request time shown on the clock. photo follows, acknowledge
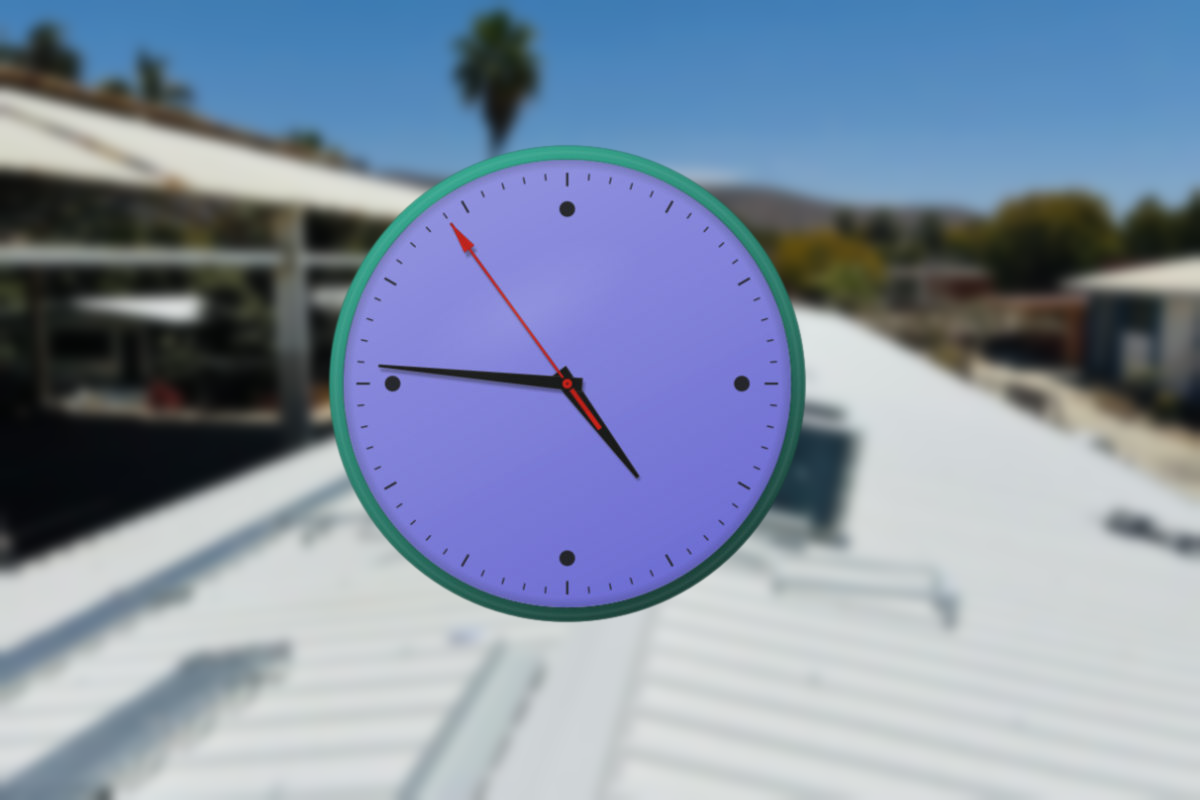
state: 4:45:54
